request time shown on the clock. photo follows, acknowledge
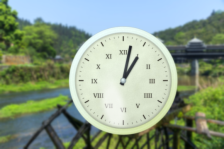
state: 1:02
